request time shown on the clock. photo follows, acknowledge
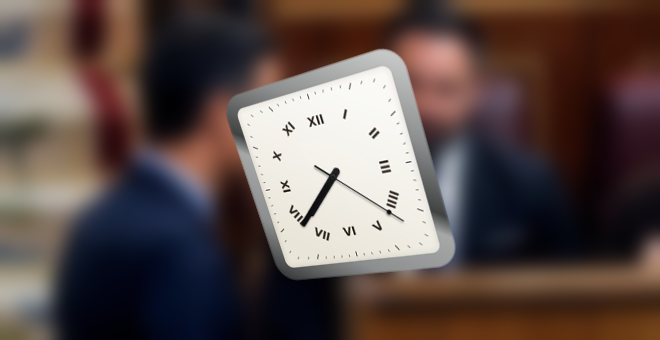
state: 7:38:22
